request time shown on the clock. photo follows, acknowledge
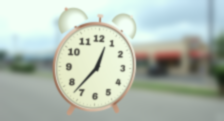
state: 12:37
